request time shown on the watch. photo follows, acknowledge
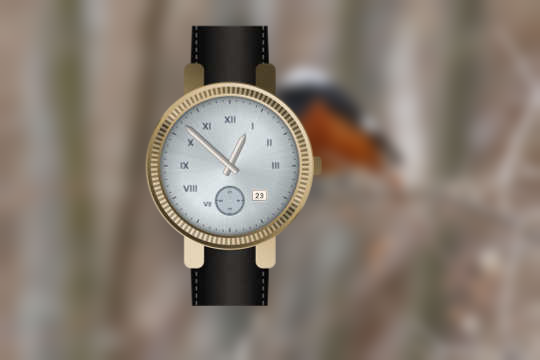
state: 12:52
